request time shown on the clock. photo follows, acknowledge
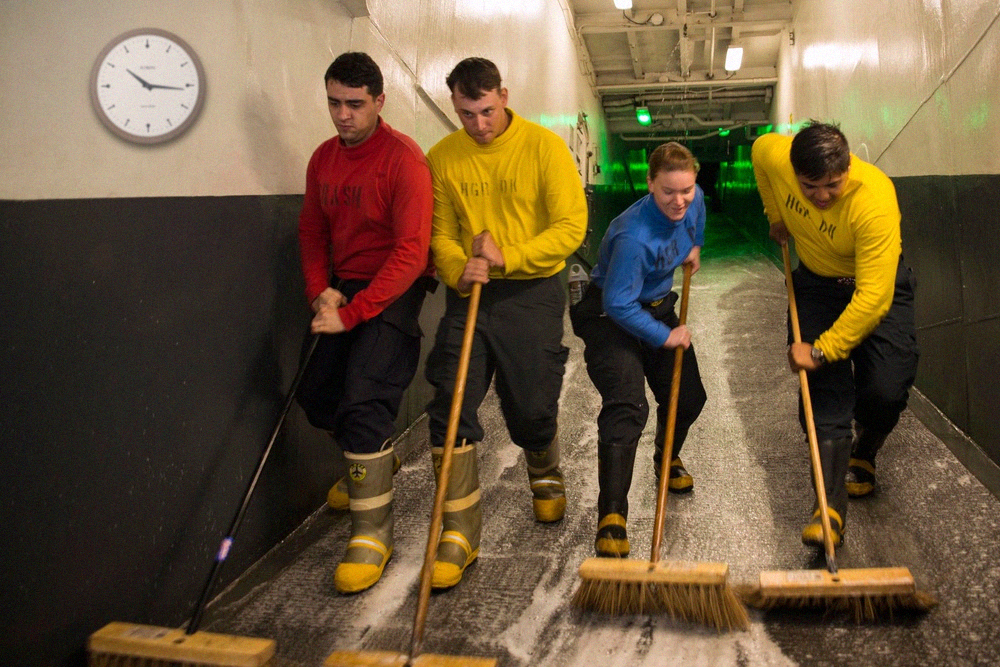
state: 10:16
